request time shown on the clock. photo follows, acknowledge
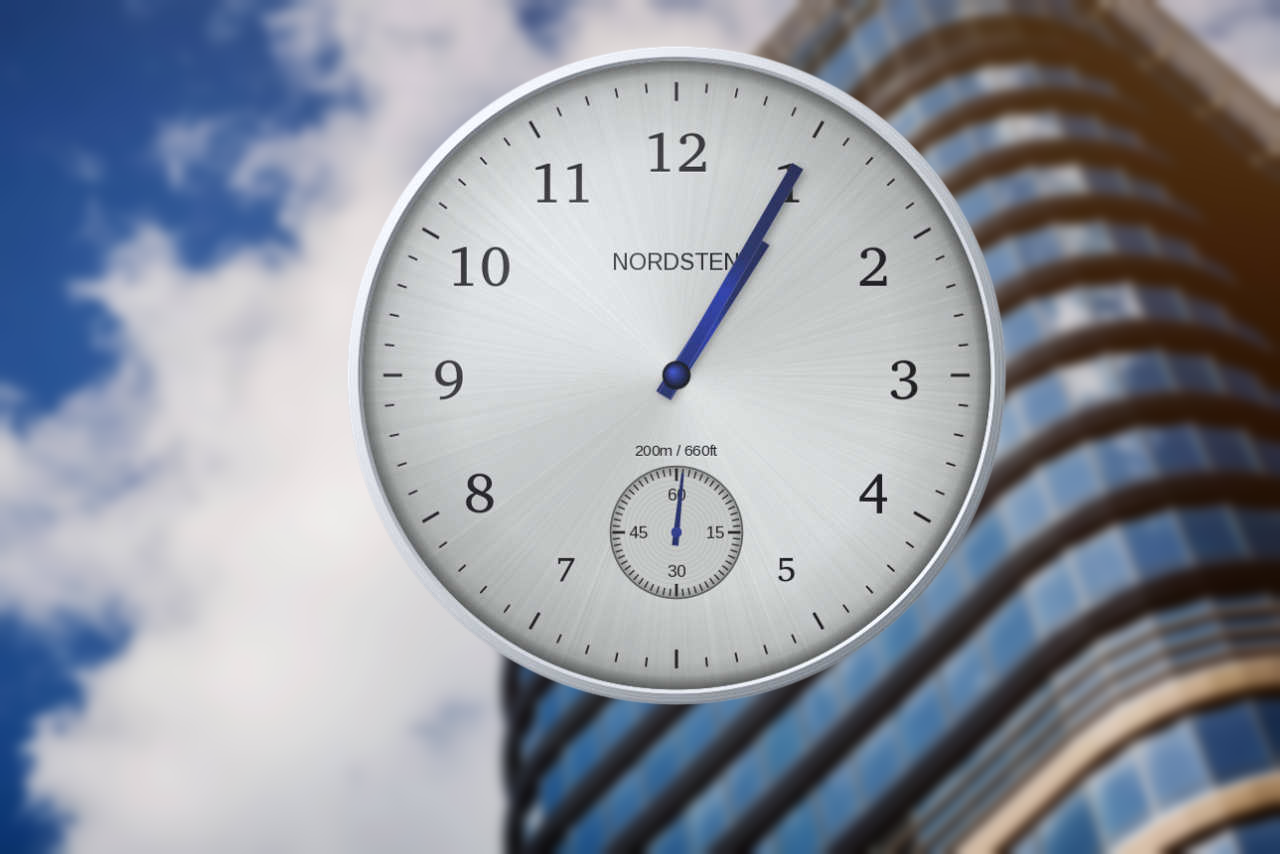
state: 1:05:01
